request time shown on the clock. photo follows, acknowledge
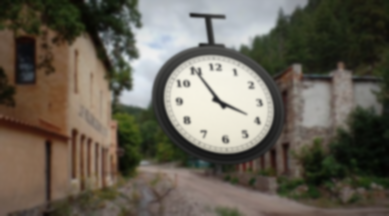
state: 3:55
